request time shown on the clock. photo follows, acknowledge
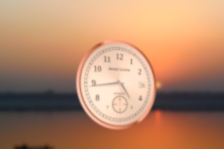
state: 4:44
